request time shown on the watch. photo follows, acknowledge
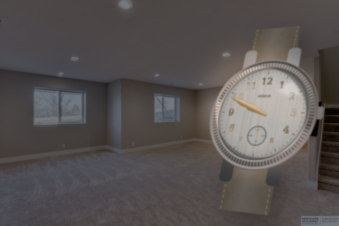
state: 9:49
